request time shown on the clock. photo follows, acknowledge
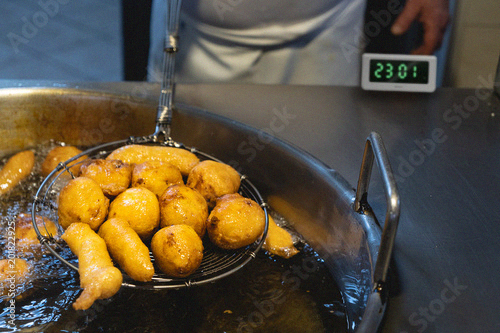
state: 23:01
